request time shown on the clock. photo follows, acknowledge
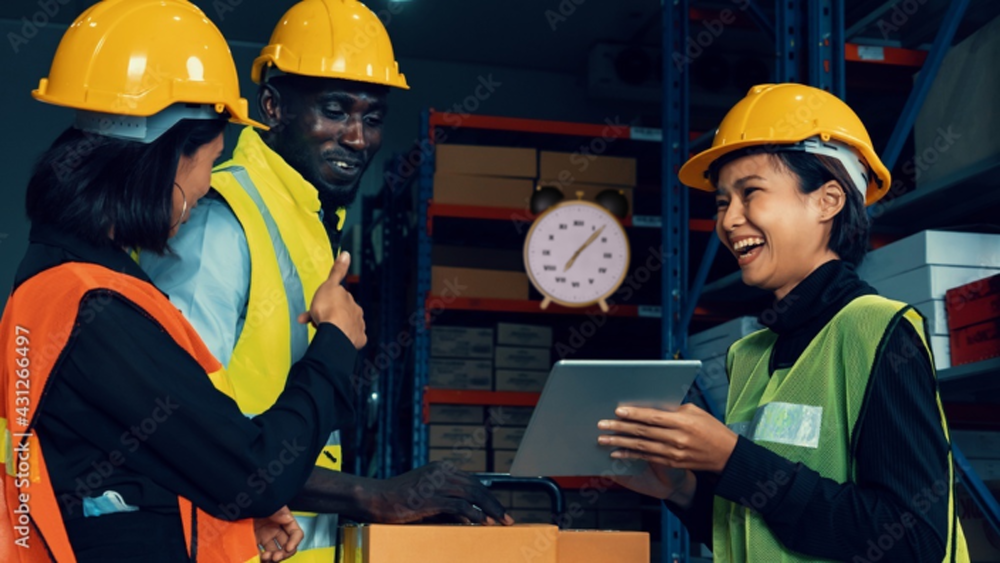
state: 7:07
